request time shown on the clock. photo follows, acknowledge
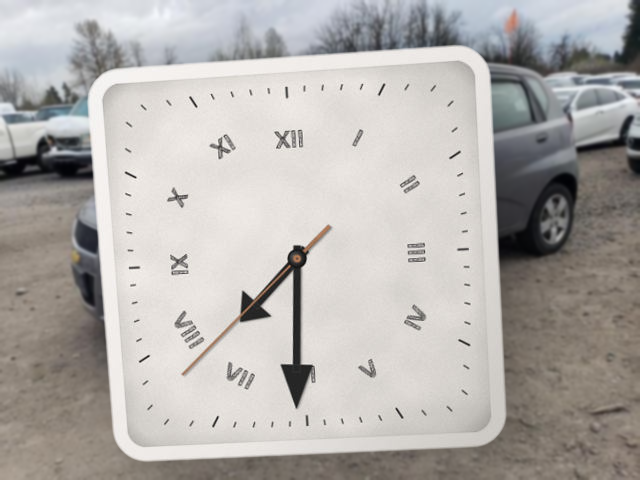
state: 7:30:38
